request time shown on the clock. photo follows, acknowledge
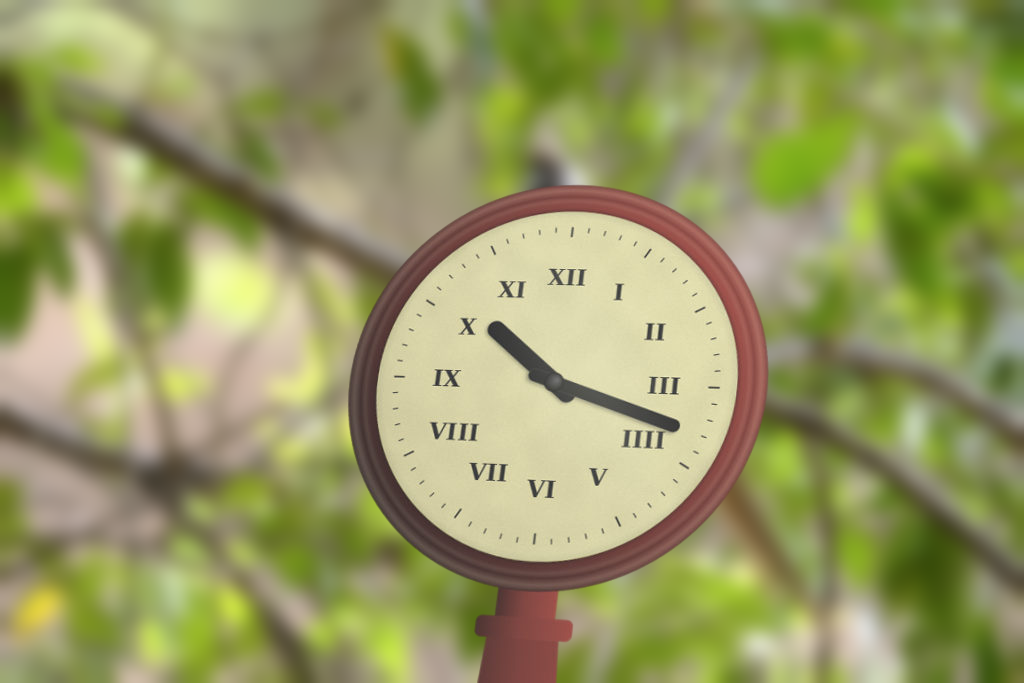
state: 10:18
